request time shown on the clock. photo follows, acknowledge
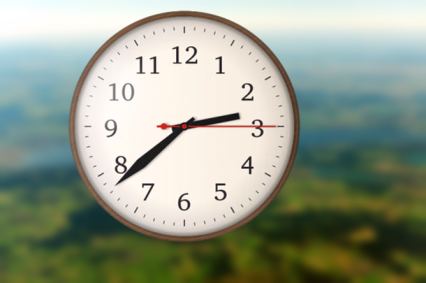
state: 2:38:15
